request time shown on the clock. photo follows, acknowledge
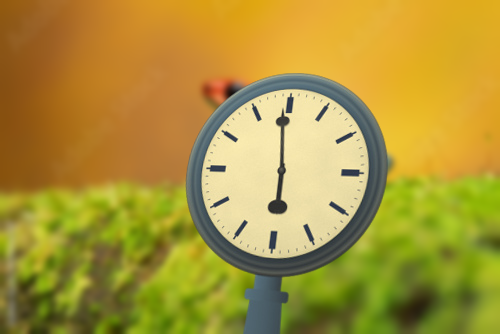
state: 5:59
